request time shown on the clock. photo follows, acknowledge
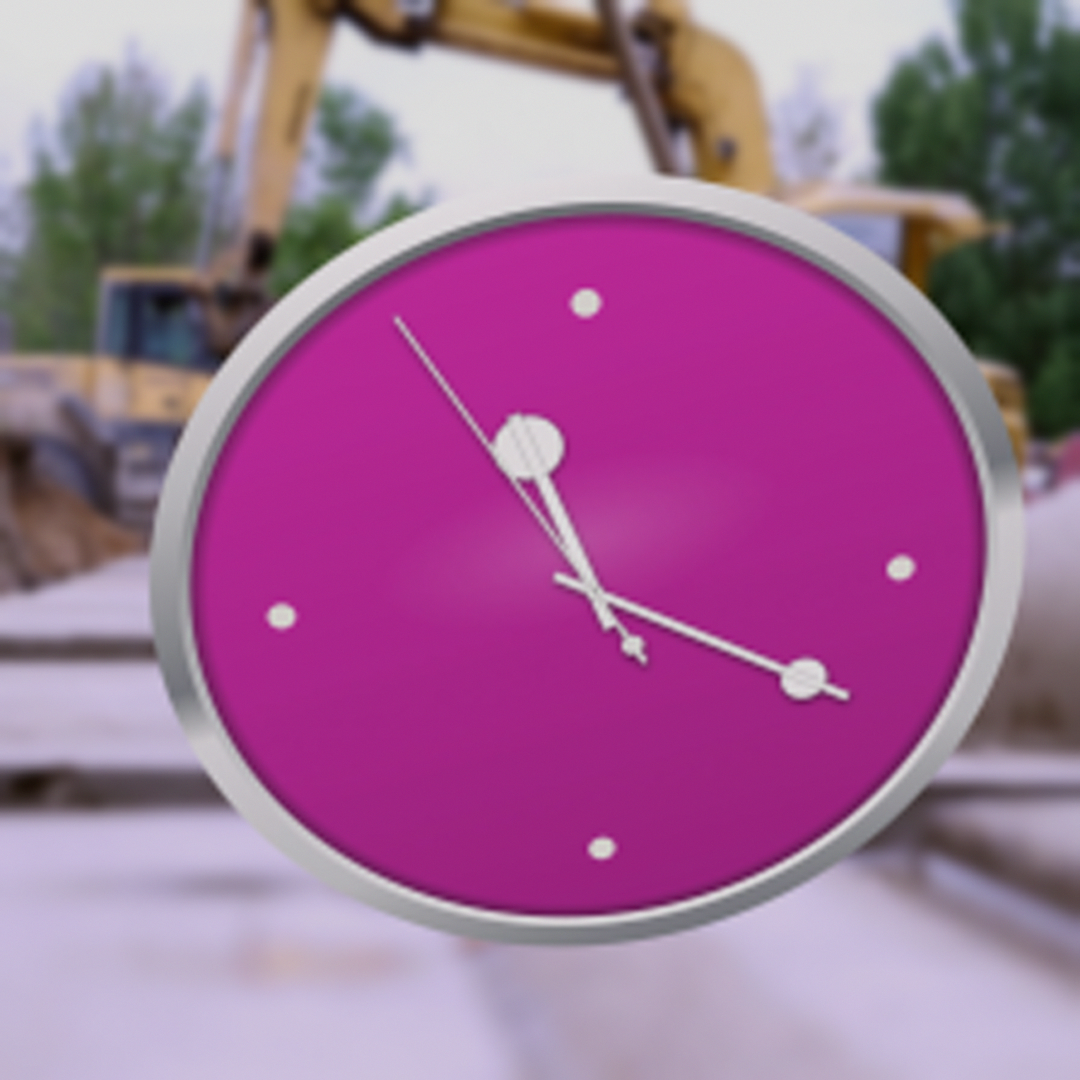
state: 11:19:55
